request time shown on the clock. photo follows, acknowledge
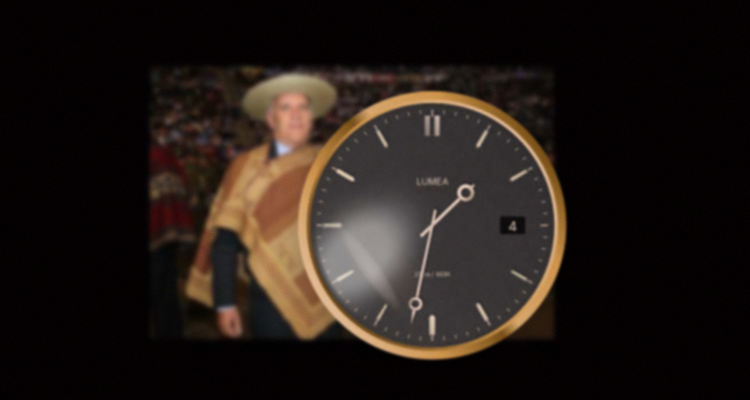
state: 1:32
